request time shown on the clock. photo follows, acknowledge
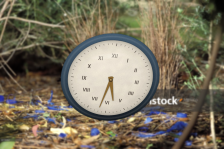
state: 5:32
